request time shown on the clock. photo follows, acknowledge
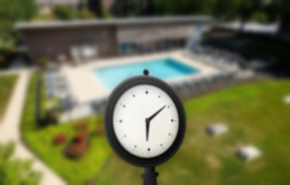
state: 6:09
